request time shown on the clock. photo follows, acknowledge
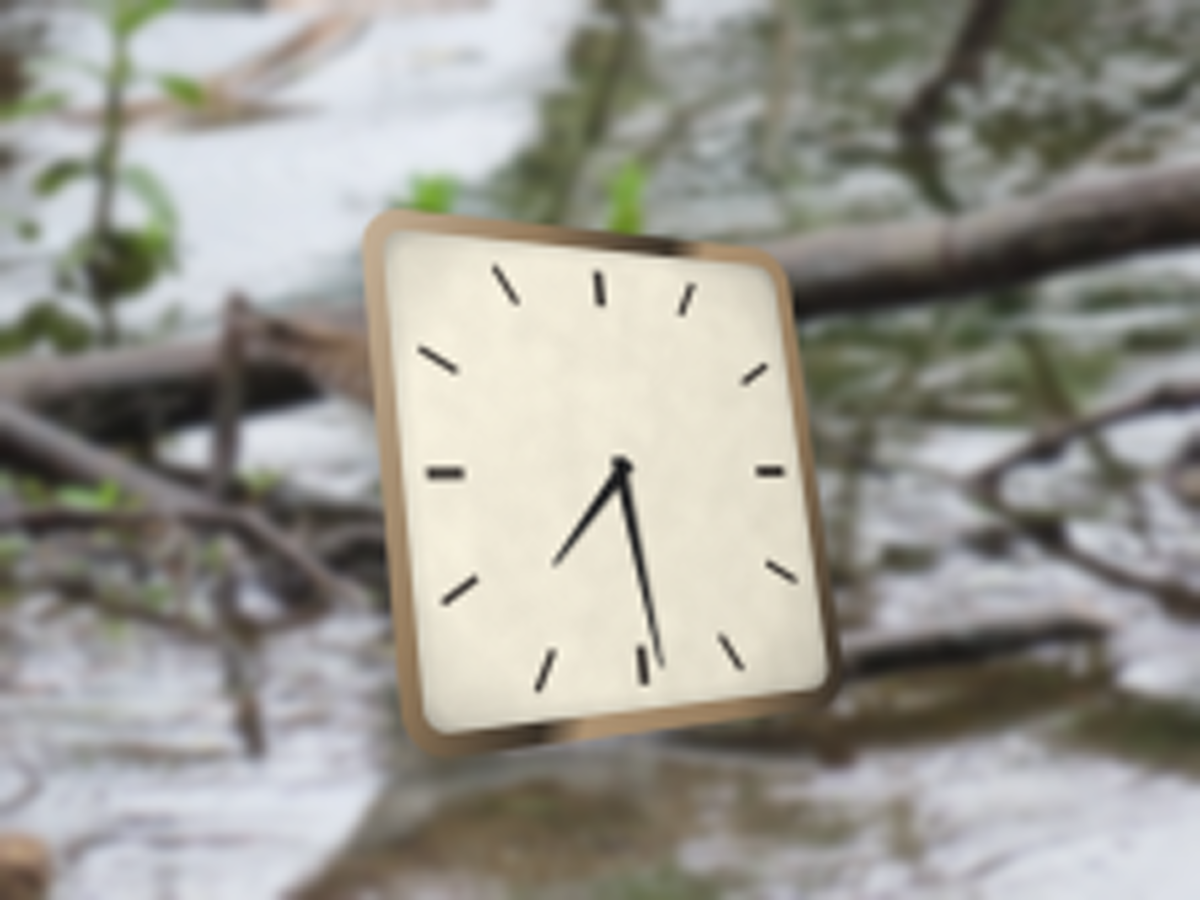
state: 7:29
